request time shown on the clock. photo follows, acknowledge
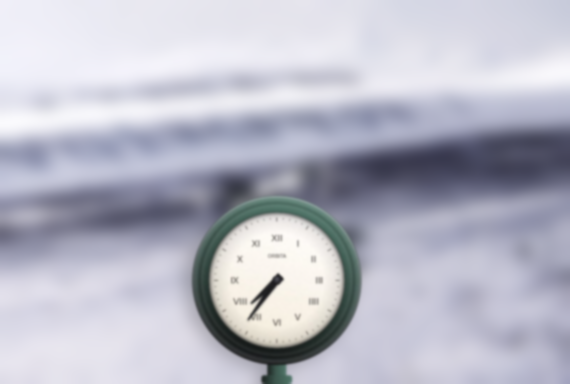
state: 7:36
